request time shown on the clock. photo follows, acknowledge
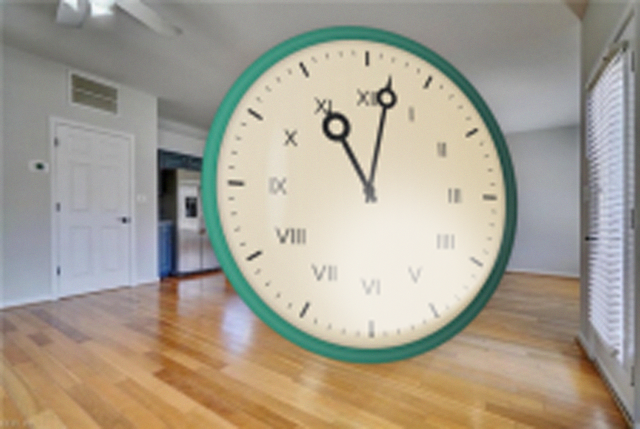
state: 11:02
